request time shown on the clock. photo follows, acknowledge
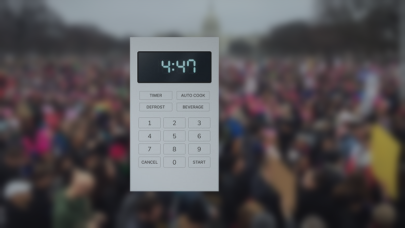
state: 4:47
